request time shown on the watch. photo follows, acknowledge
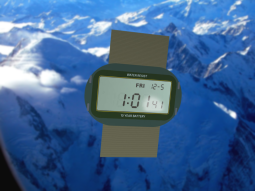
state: 1:01:41
